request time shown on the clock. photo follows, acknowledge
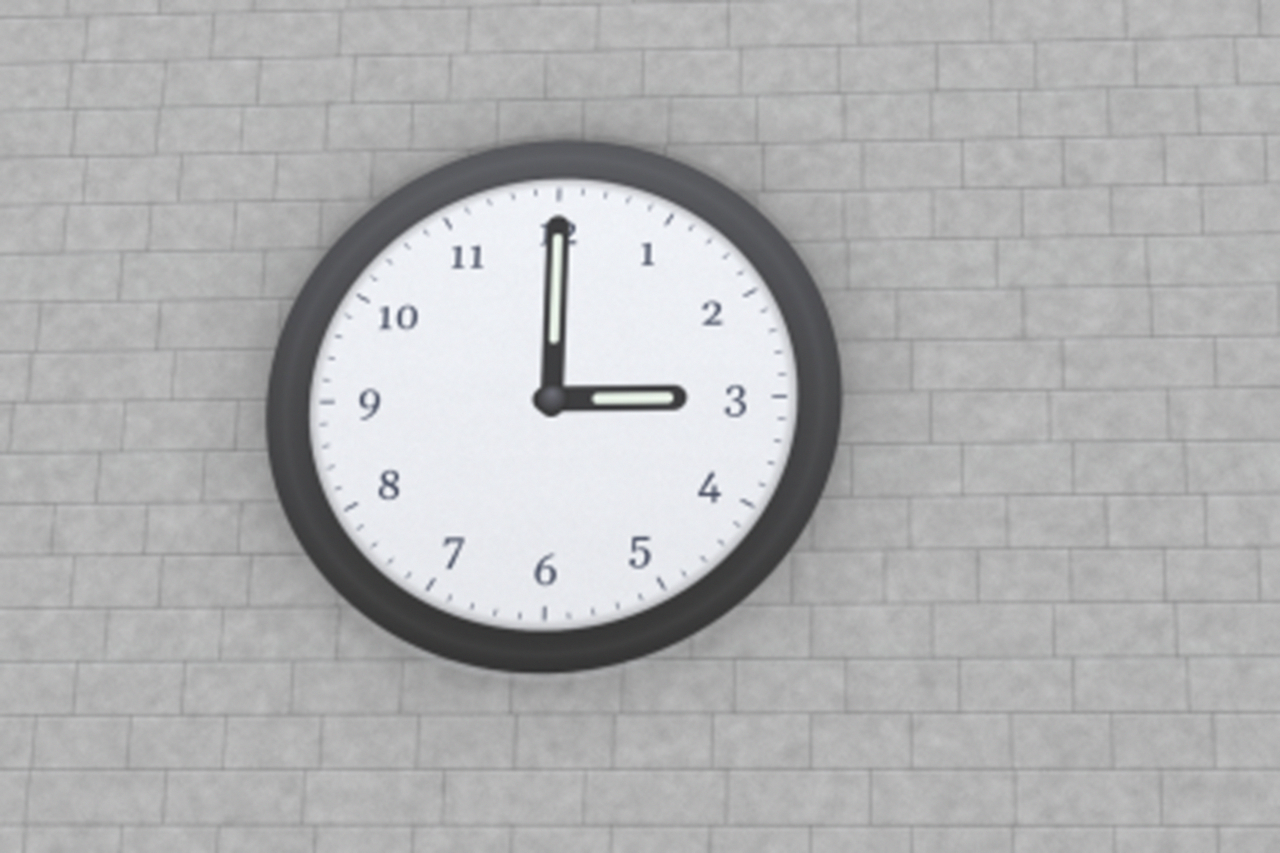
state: 3:00
